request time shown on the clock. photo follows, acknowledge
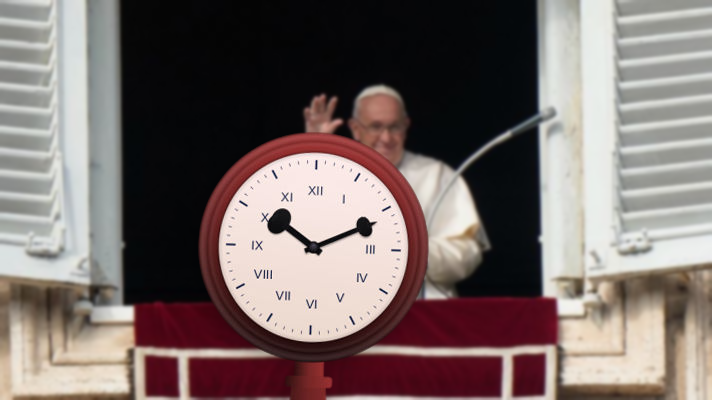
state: 10:11
